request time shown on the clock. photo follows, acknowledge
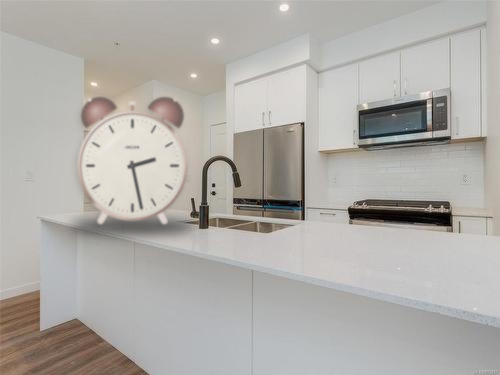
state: 2:28
